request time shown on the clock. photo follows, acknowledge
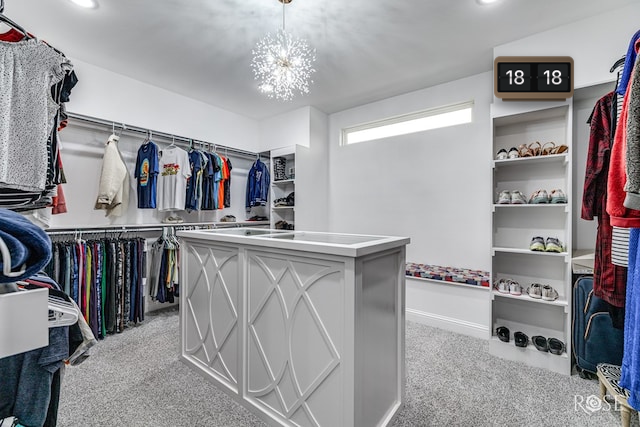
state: 18:18
